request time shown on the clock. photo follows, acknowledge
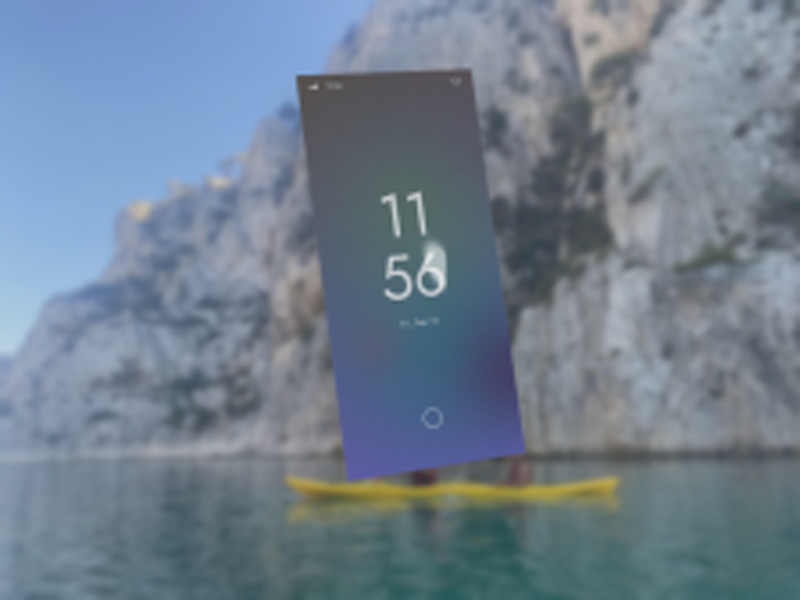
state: 11:56
